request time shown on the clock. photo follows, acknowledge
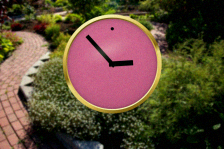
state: 2:53
